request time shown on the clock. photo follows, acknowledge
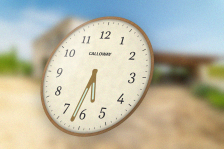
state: 5:32
